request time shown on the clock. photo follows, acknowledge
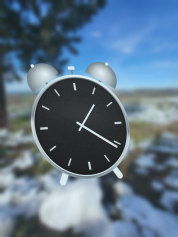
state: 1:21
